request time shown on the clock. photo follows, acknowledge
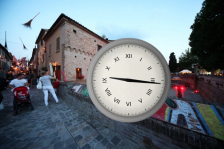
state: 9:16
